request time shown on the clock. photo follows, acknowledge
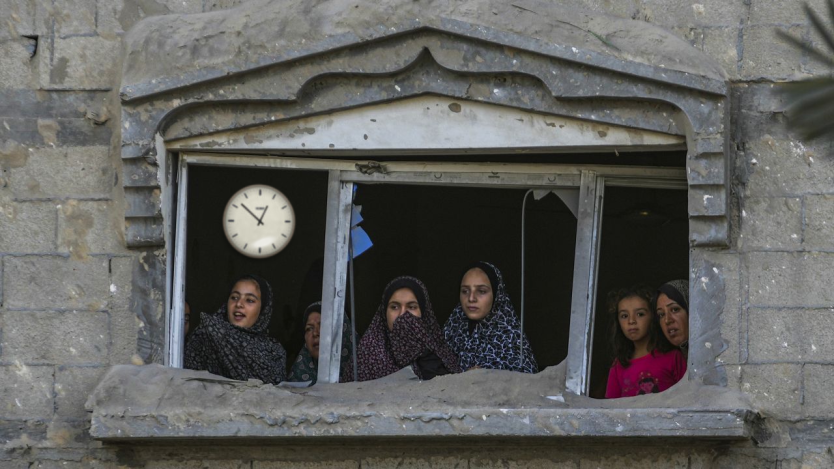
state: 12:52
